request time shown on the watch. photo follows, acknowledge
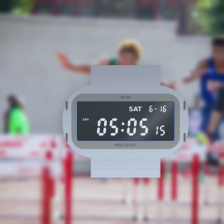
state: 5:05:15
